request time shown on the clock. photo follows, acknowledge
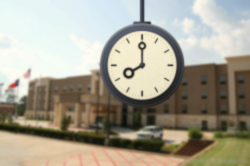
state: 8:00
